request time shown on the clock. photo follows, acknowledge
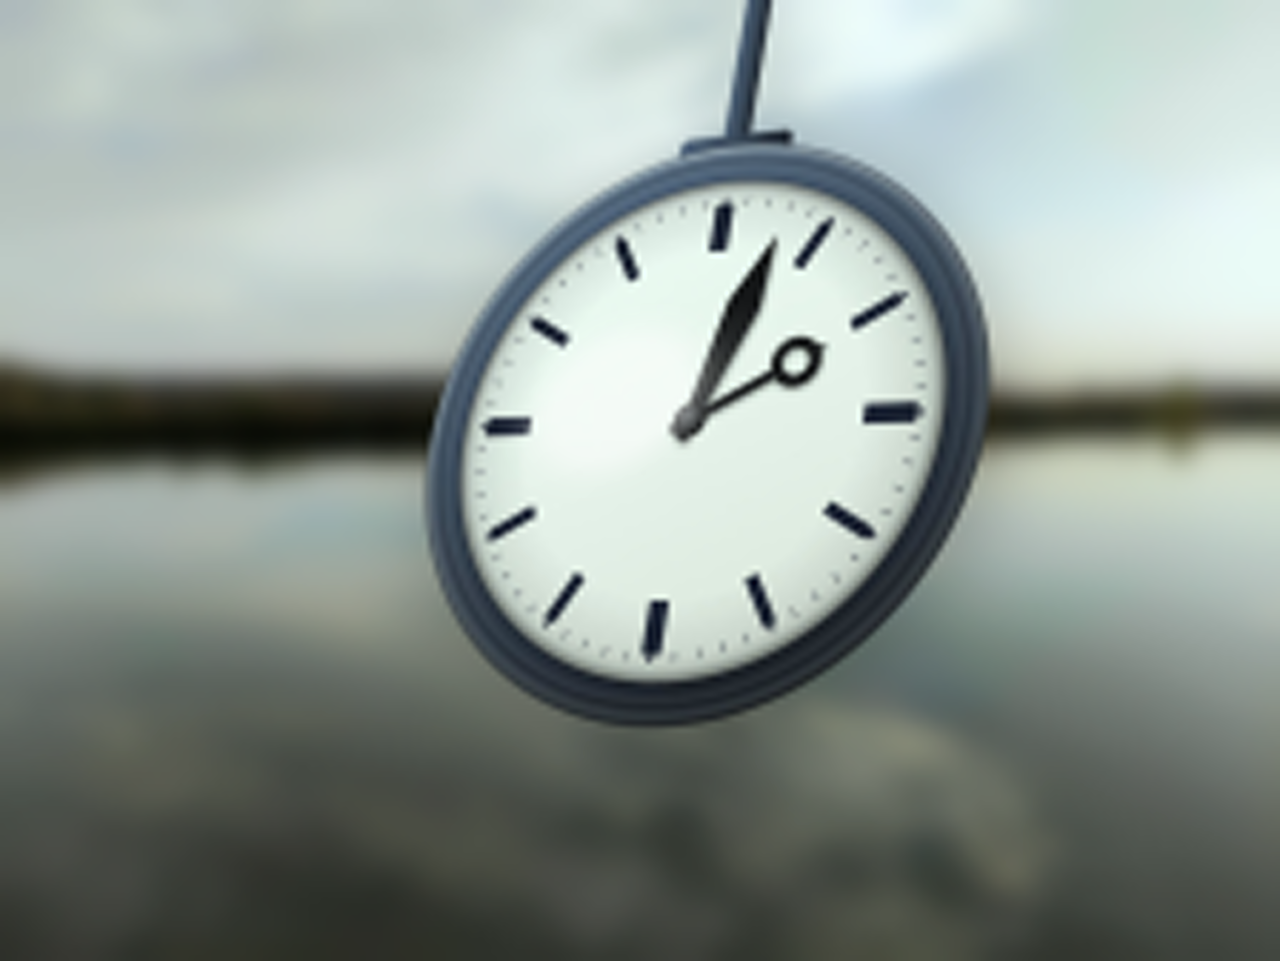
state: 2:03
